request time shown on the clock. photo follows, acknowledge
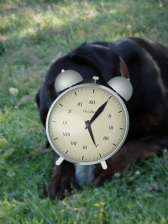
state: 5:05
